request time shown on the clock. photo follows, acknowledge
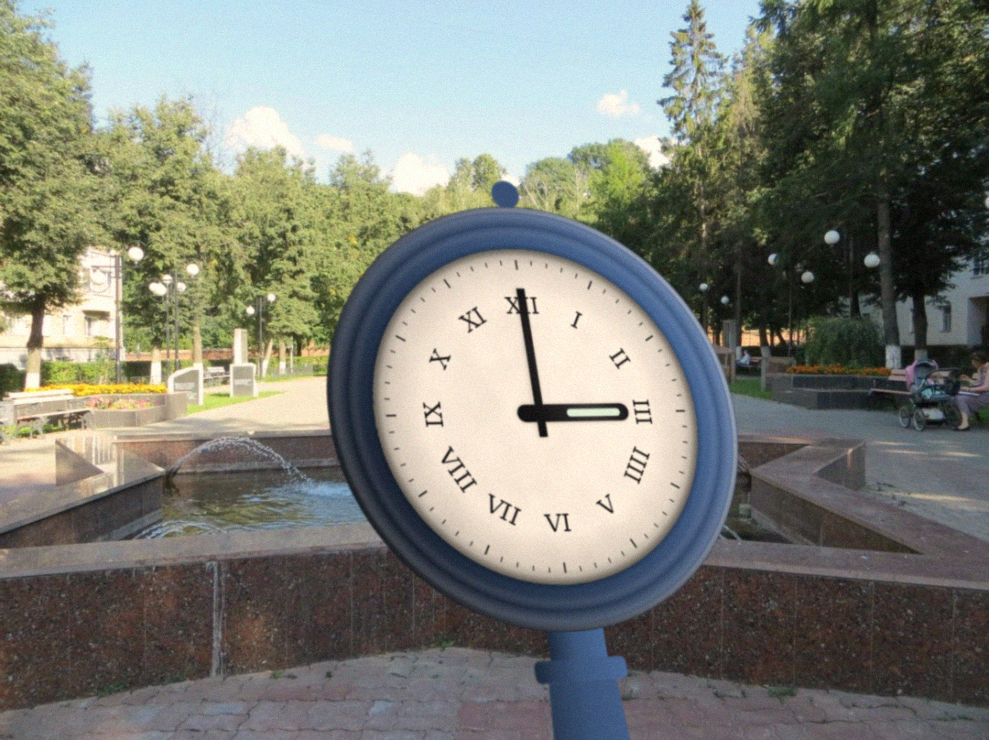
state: 3:00
